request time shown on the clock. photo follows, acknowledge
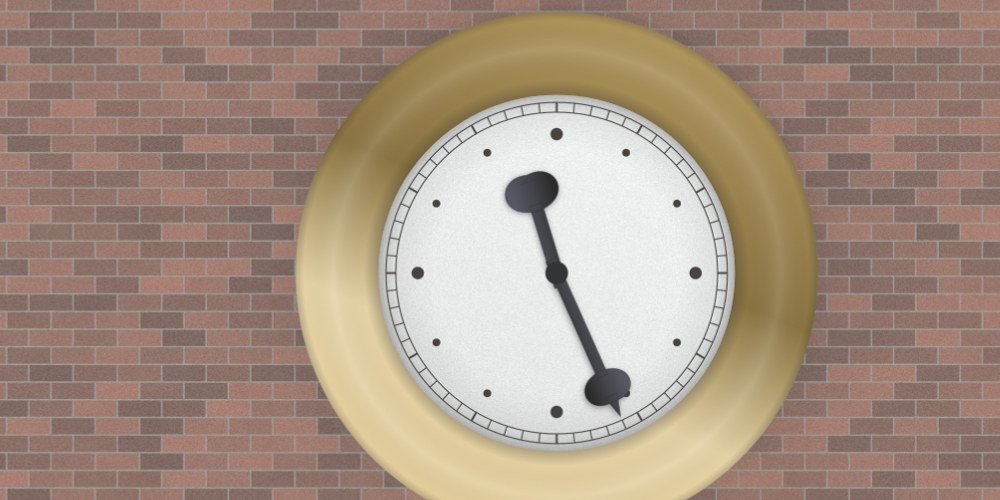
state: 11:26
